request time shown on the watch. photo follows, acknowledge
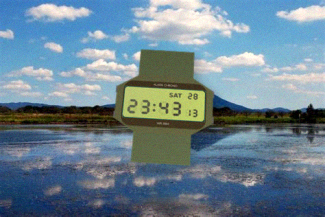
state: 23:43:13
